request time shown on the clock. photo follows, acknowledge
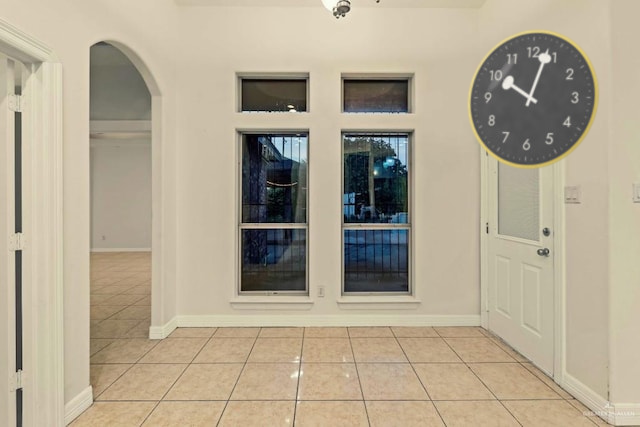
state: 10:03
